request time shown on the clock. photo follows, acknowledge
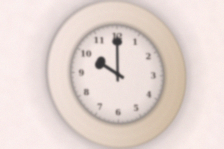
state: 10:00
